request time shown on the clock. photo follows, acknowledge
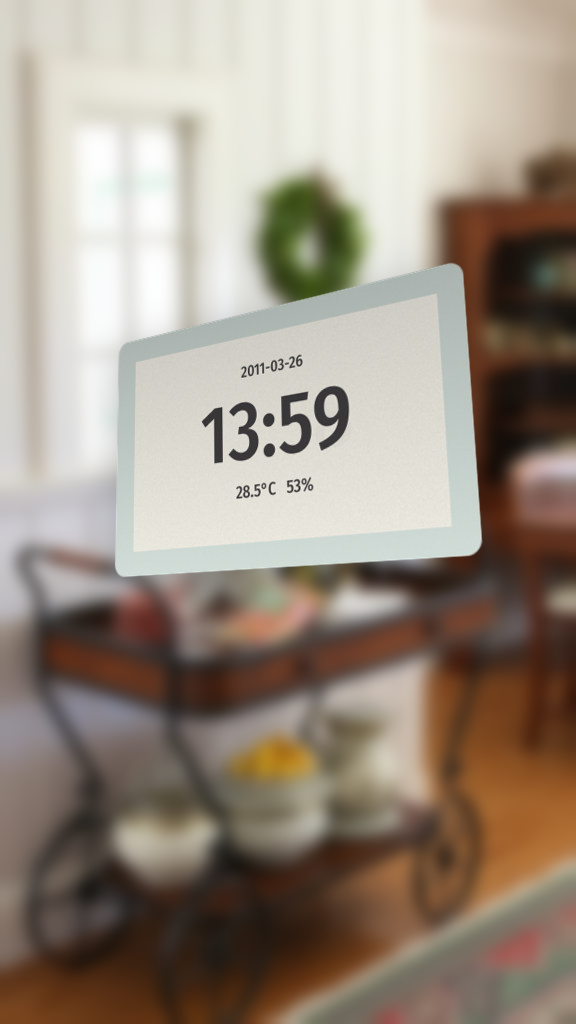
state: 13:59
